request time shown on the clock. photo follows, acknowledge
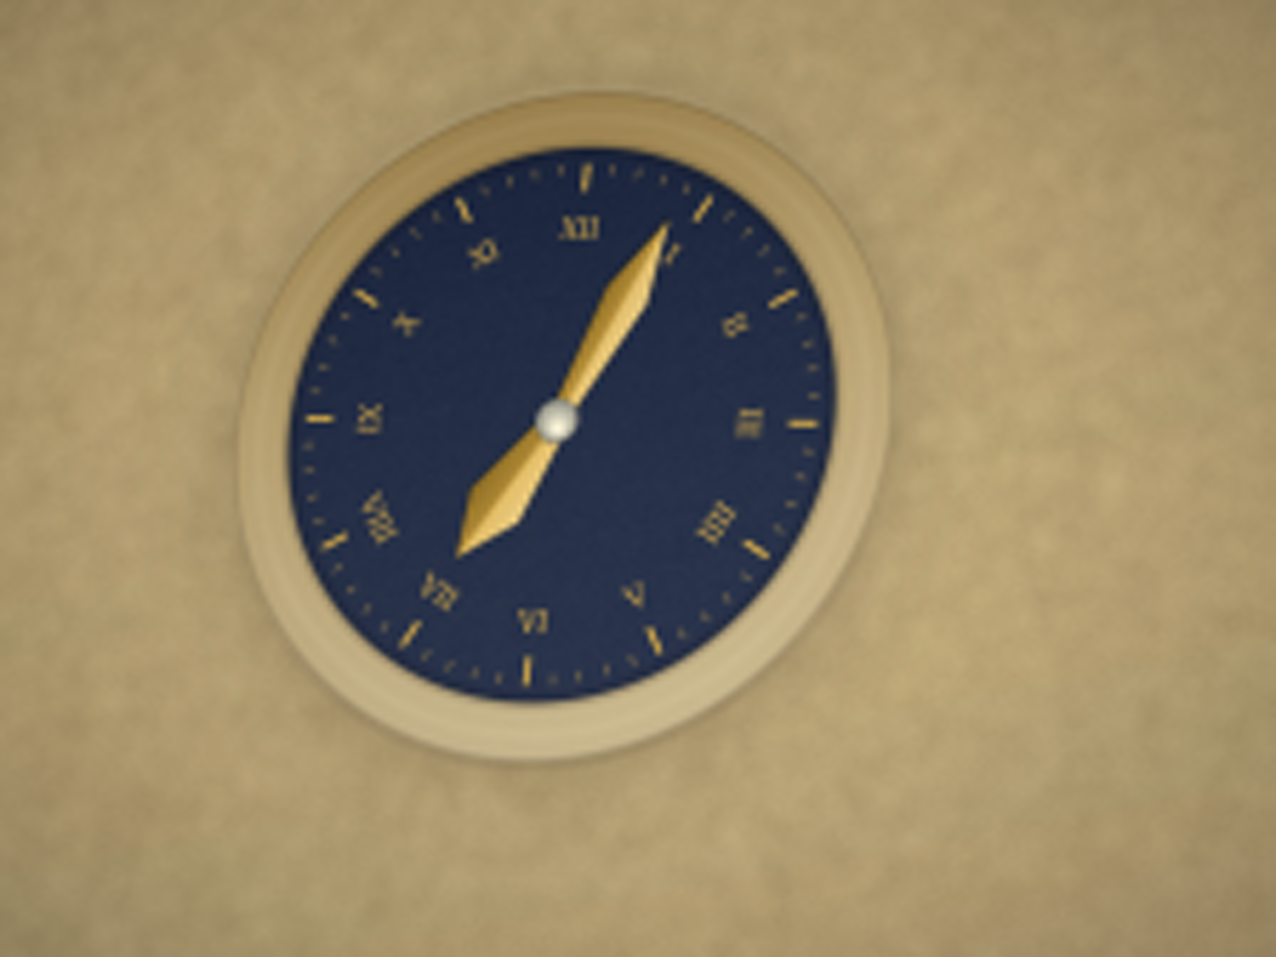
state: 7:04
